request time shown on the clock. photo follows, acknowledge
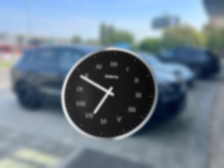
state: 6:49
